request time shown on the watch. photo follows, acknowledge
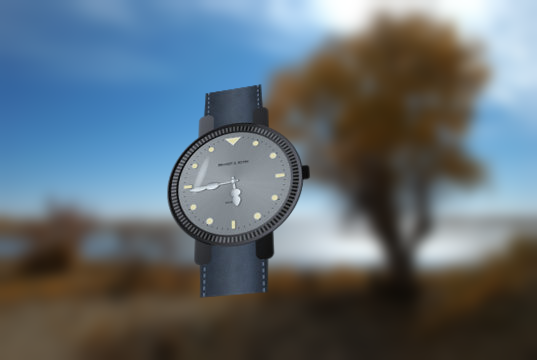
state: 5:44
